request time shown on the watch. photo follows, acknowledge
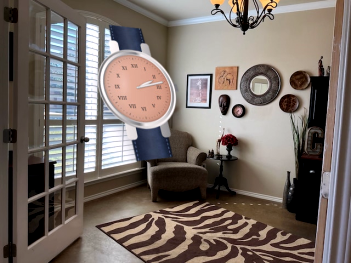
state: 2:13
